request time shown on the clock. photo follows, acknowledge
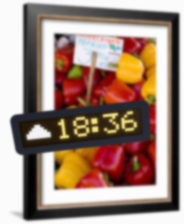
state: 18:36
